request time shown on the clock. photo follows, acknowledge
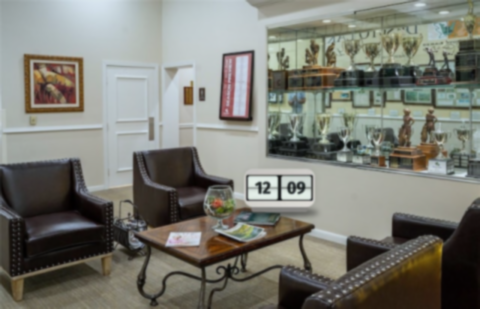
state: 12:09
